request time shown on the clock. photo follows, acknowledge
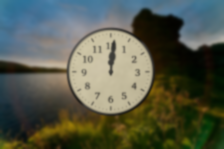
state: 12:01
